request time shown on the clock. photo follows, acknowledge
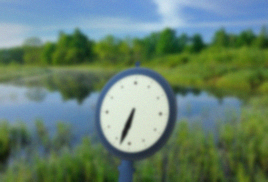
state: 6:33
